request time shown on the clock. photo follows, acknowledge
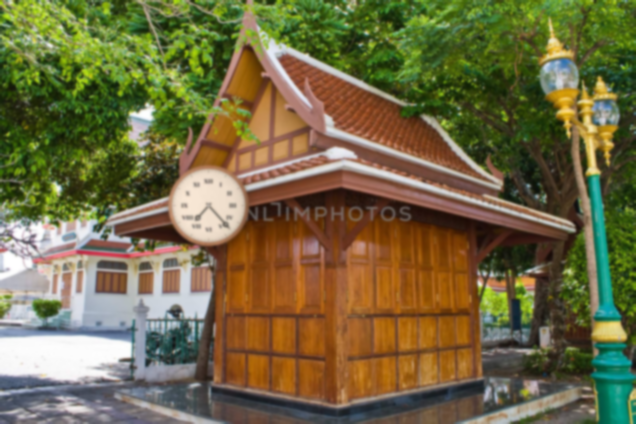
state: 7:23
